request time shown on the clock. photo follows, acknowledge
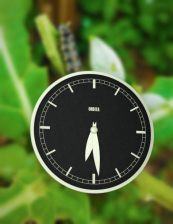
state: 6:29
